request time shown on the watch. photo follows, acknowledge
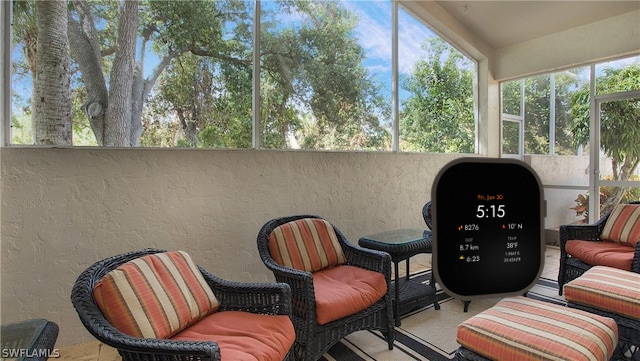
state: 5:15
